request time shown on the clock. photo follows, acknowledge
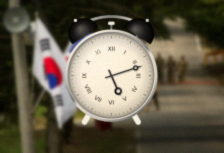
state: 5:12
